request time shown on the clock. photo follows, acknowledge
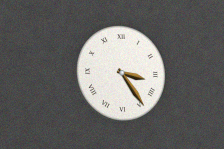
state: 3:24
